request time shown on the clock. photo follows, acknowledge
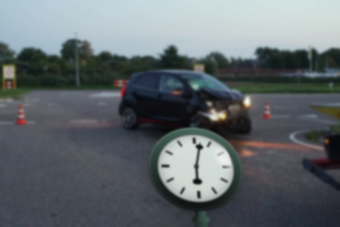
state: 6:02
